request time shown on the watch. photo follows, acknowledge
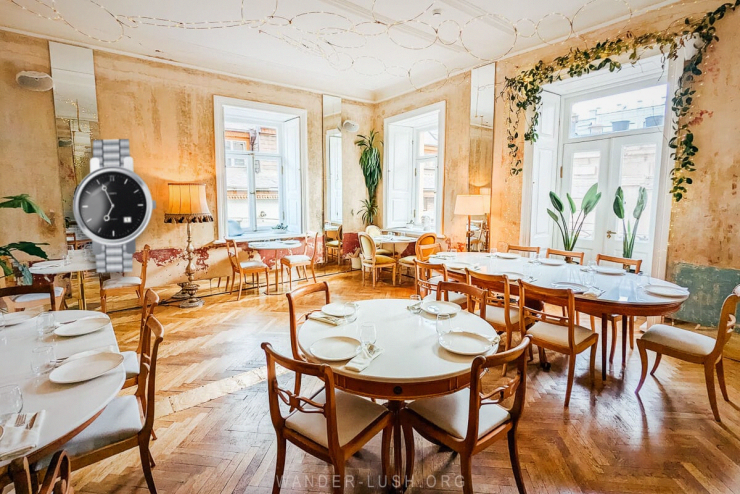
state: 6:56
